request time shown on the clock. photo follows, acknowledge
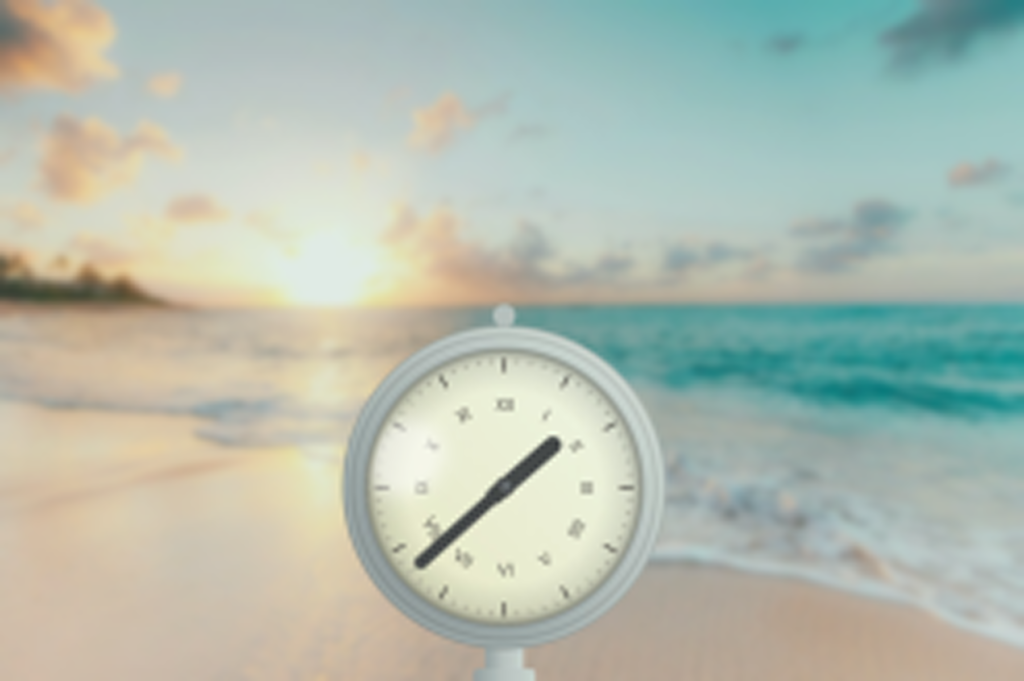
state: 1:38
